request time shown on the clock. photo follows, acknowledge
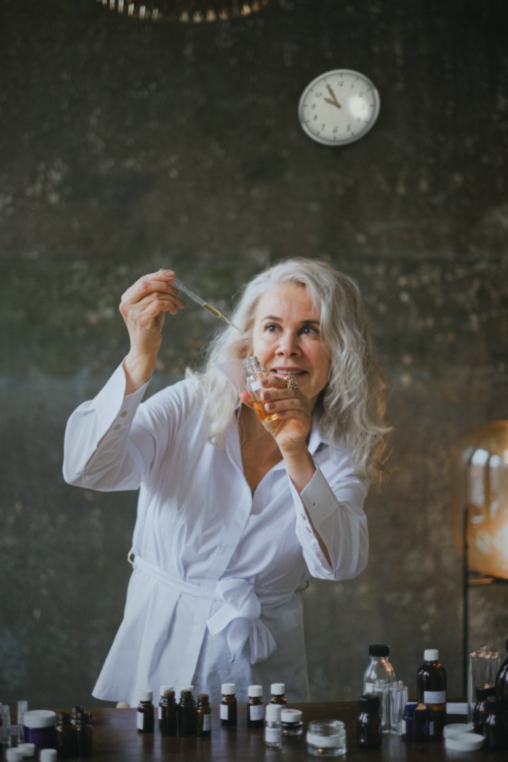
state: 9:55
